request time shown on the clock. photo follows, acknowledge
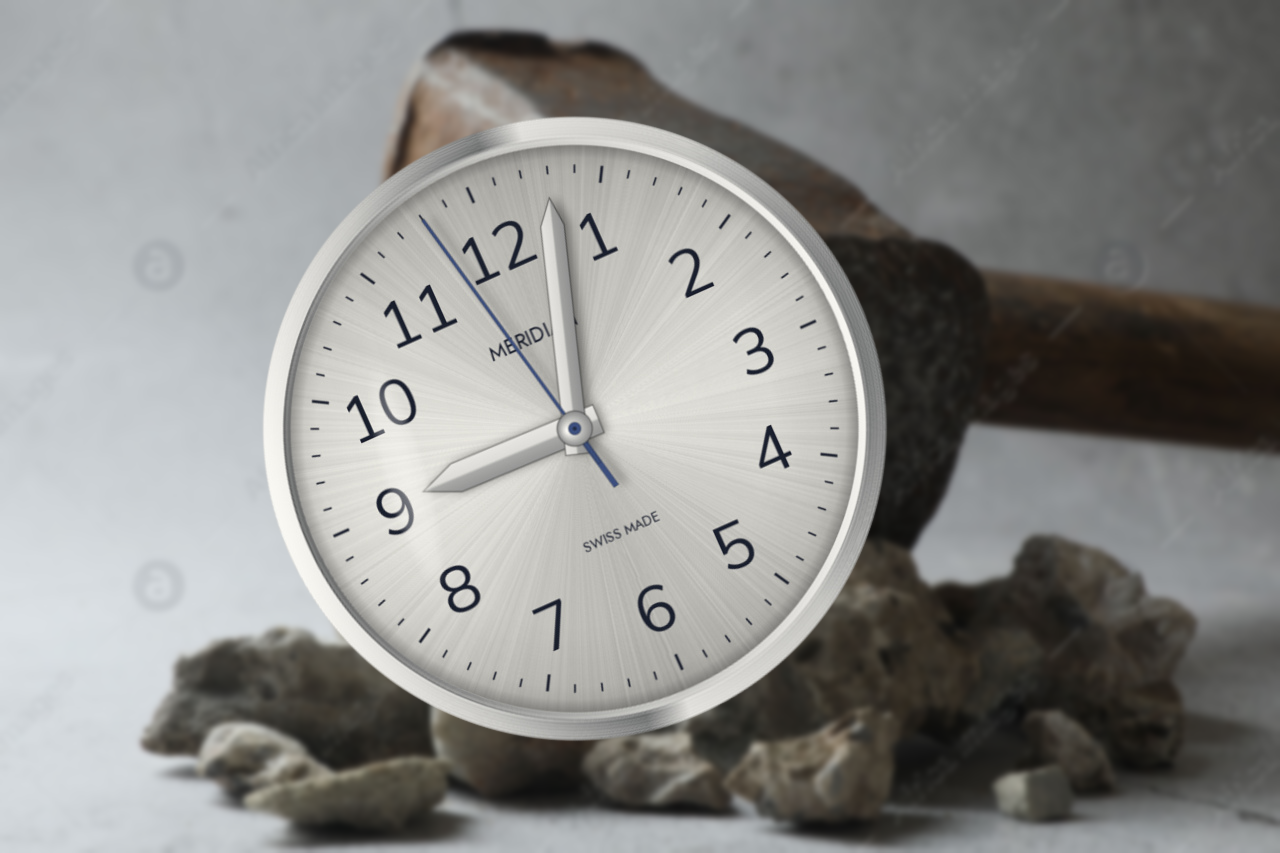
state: 9:02:58
